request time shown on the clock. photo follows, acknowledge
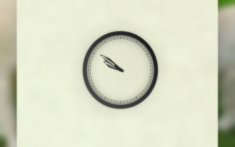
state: 9:51
